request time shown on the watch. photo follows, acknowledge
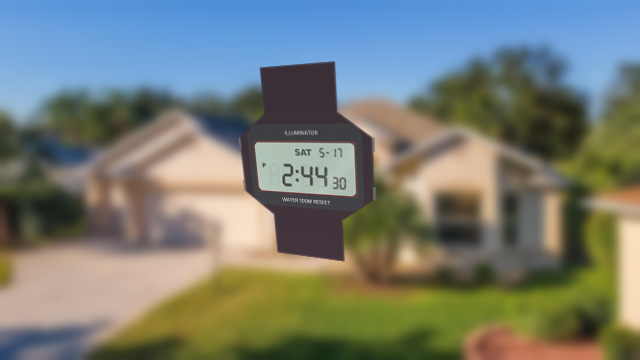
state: 2:44:30
